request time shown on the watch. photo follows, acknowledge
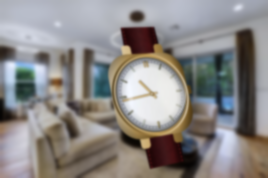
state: 10:44
